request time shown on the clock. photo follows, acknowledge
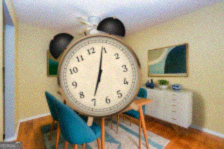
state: 7:04
